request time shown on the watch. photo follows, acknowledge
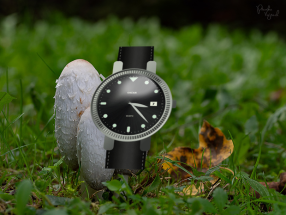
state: 3:23
